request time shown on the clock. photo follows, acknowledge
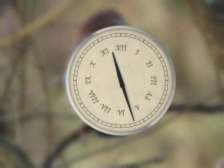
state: 11:27
